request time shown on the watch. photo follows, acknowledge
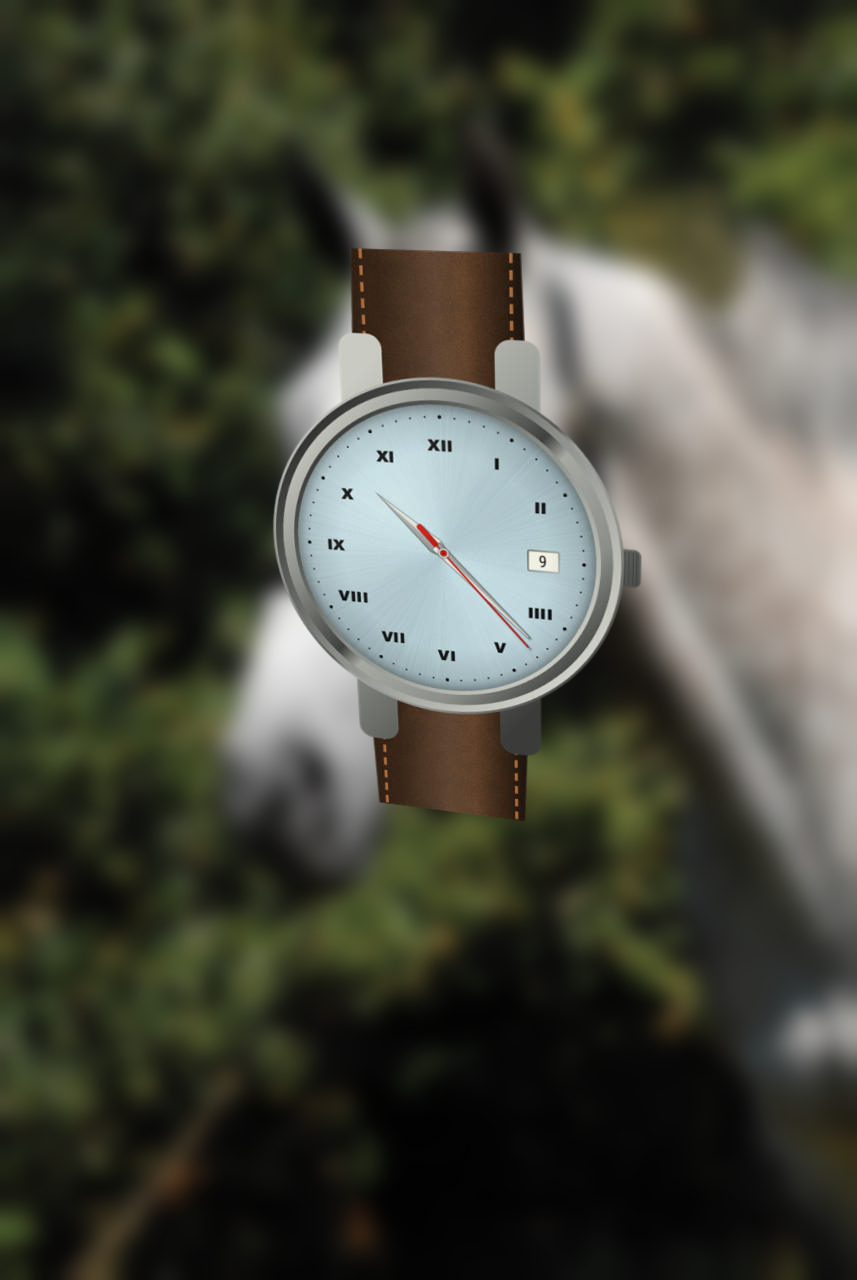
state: 10:22:23
